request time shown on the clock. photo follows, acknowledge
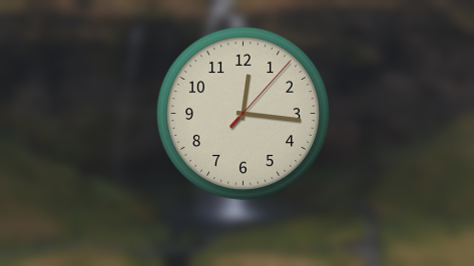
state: 12:16:07
